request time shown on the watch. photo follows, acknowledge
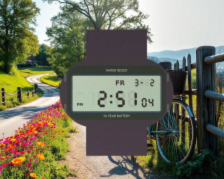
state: 2:51:04
